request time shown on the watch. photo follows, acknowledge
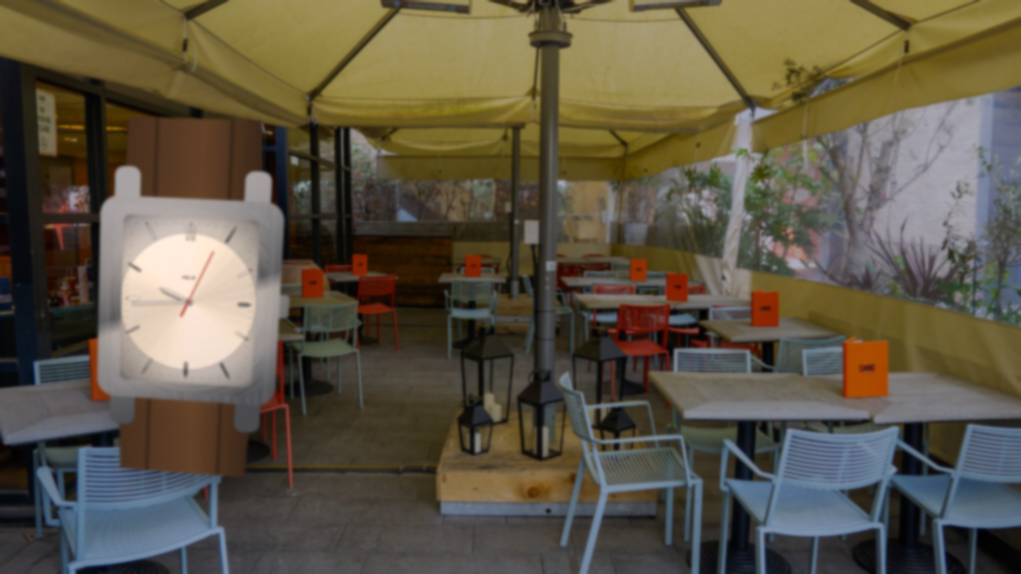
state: 9:44:04
